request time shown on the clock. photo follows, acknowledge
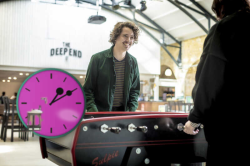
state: 1:10
